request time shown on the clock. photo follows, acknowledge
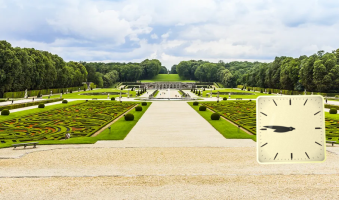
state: 8:46
